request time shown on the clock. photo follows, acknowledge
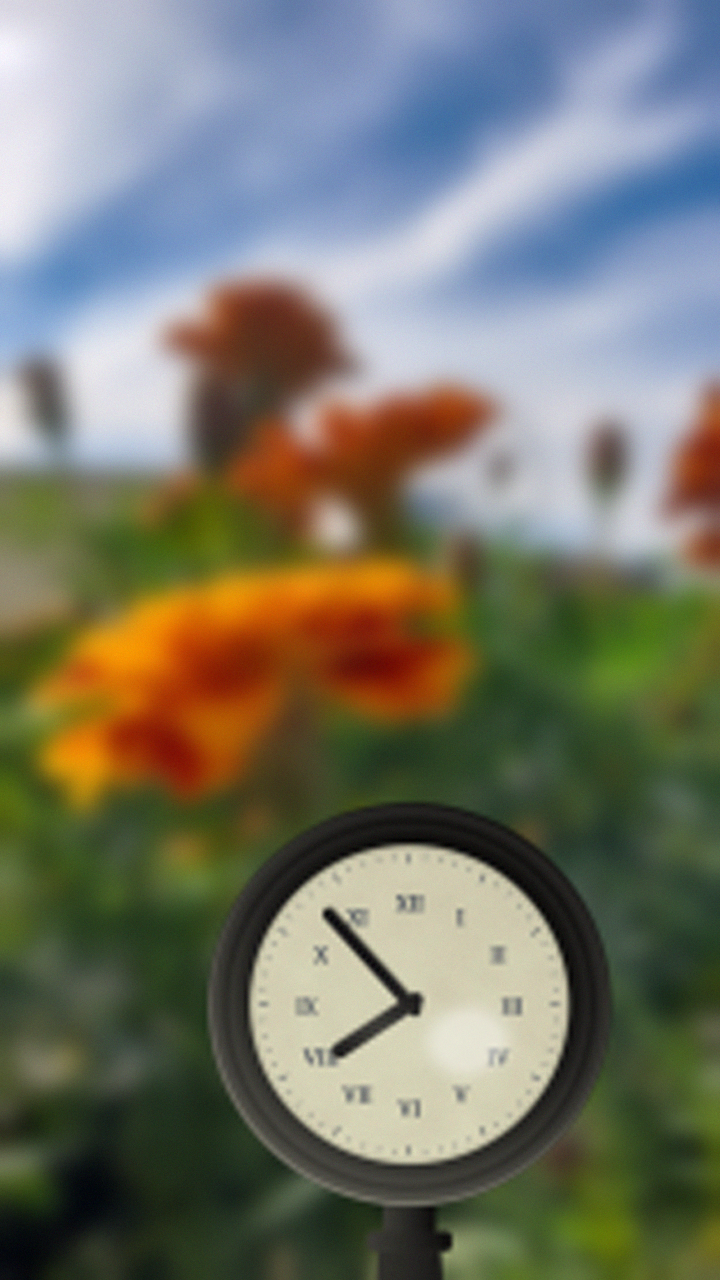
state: 7:53
